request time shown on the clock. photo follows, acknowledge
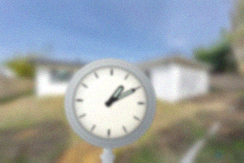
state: 1:10
